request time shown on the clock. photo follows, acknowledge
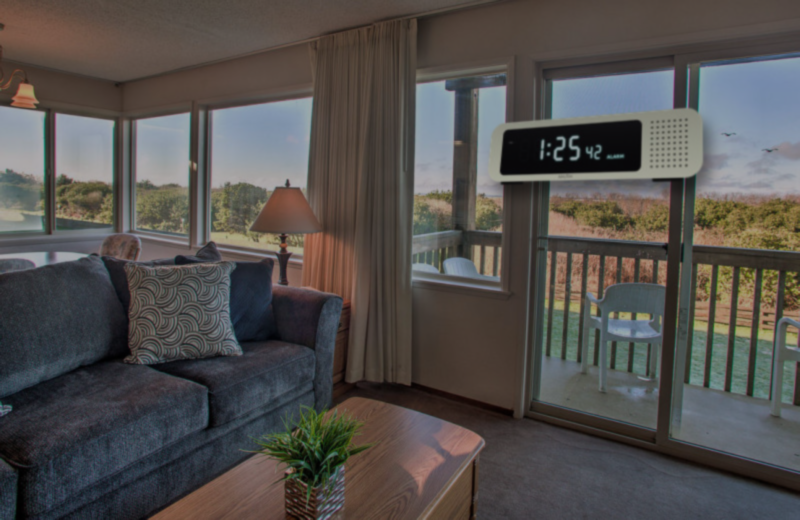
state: 1:25:42
